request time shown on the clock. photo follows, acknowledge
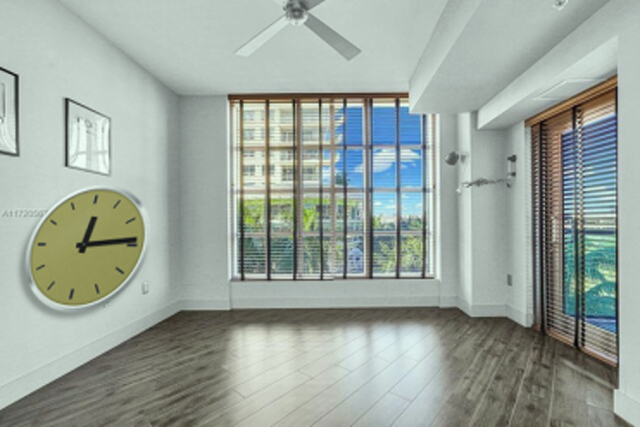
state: 12:14
